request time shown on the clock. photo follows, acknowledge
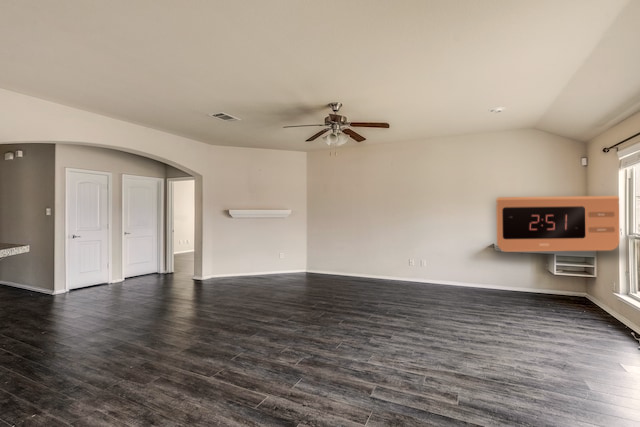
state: 2:51
